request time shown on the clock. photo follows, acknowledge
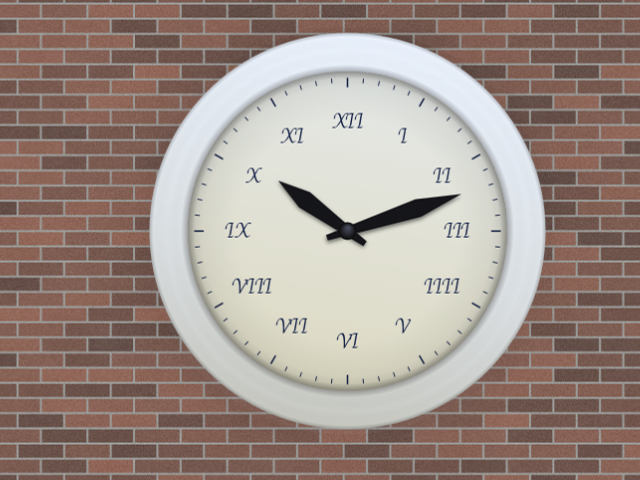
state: 10:12
